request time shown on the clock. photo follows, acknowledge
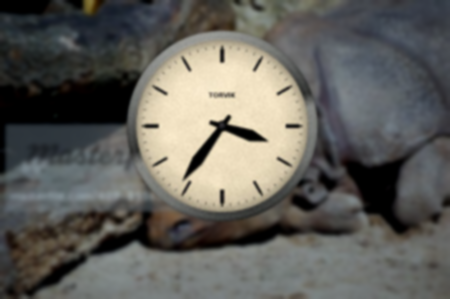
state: 3:36
